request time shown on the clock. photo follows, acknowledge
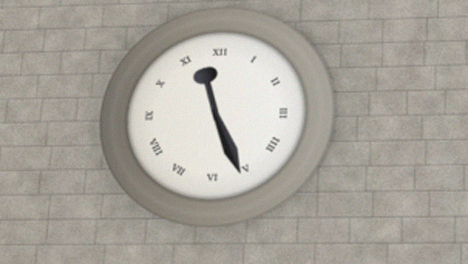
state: 11:26
